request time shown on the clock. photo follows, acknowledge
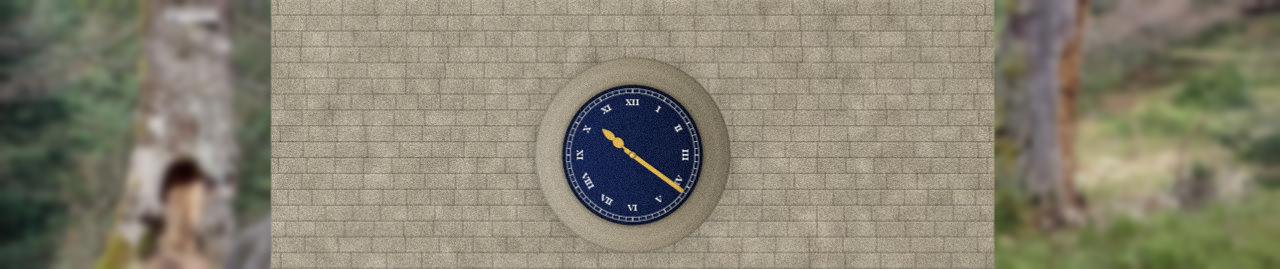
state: 10:21
